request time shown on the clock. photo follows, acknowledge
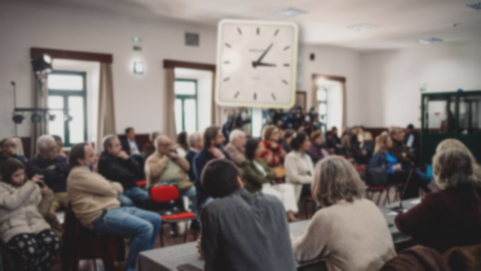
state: 3:06
